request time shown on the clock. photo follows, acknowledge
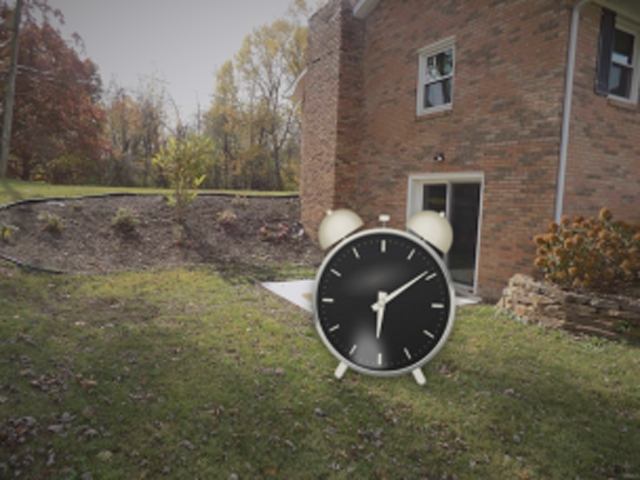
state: 6:09
